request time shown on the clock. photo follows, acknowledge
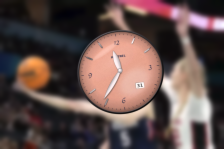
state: 11:36
